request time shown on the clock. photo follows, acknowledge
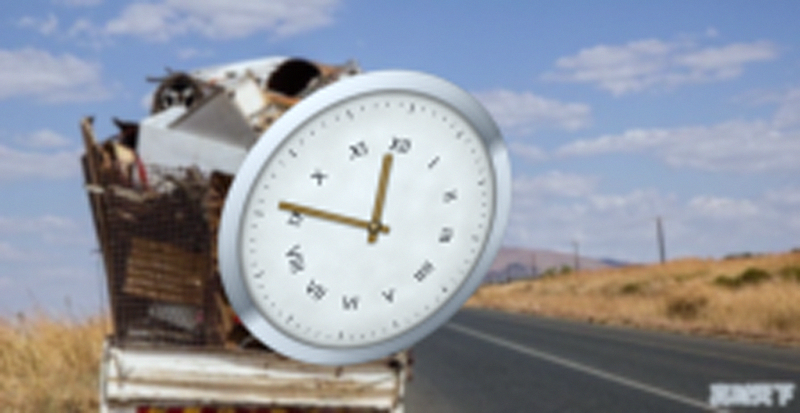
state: 11:46
